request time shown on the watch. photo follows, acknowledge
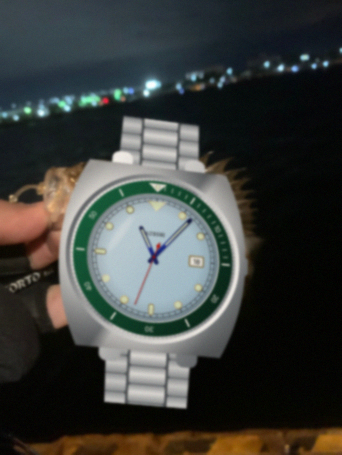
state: 11:06:33
